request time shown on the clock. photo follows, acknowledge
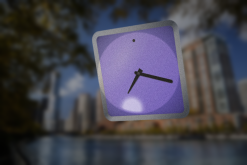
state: 7:18
